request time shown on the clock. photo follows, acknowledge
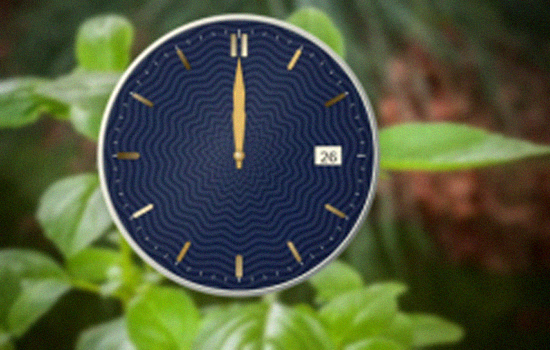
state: 12:00
